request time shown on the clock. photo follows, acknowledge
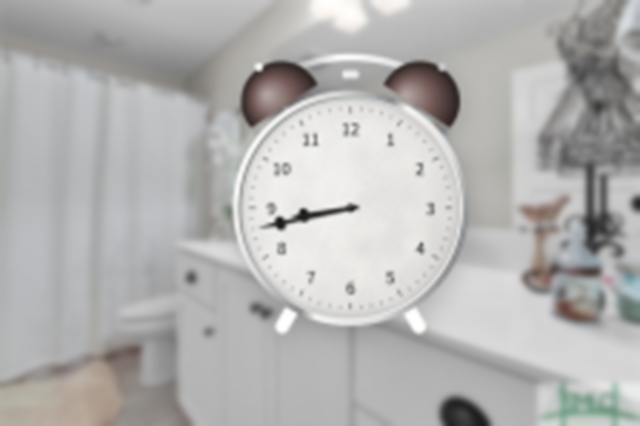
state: 8:43
